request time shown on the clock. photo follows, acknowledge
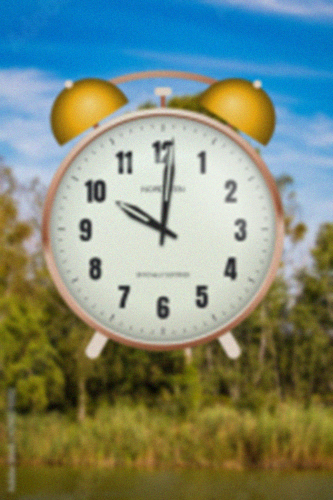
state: 10:01
